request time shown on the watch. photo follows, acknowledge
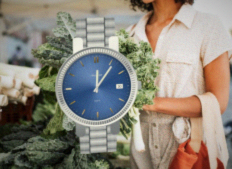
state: 12:06
